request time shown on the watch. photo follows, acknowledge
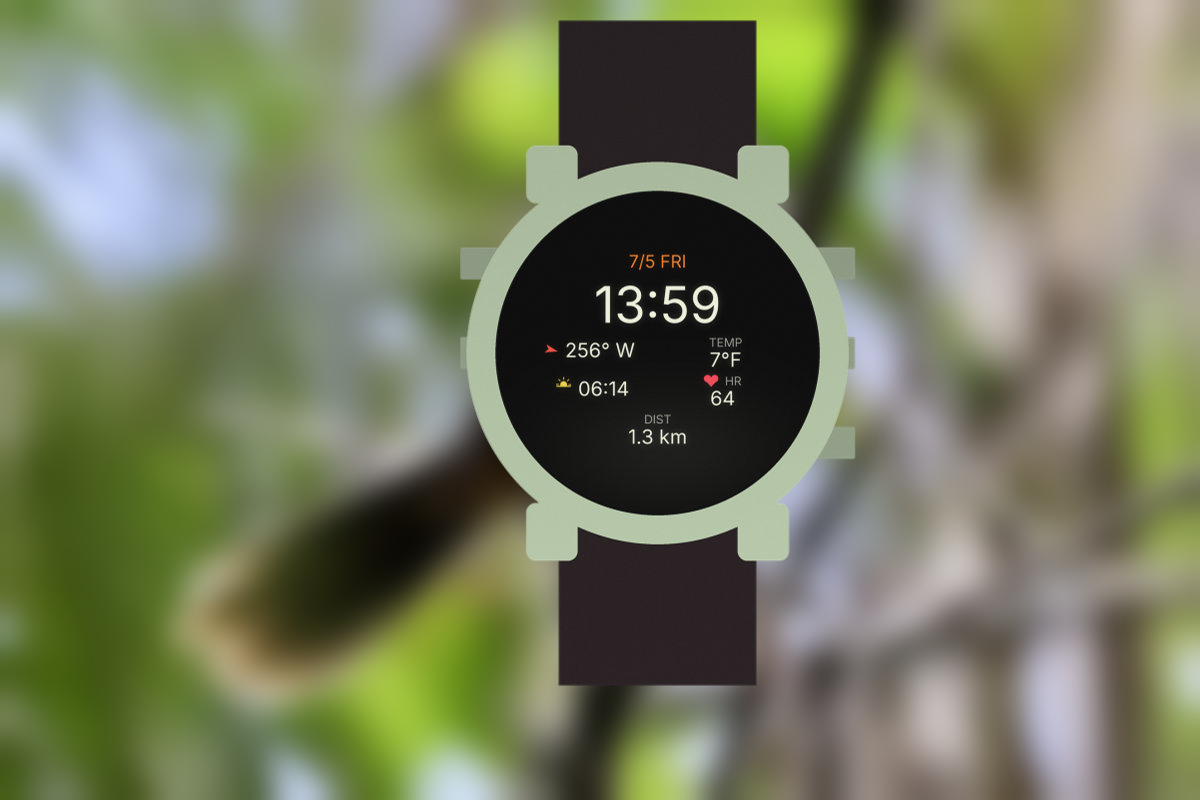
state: 13:59
